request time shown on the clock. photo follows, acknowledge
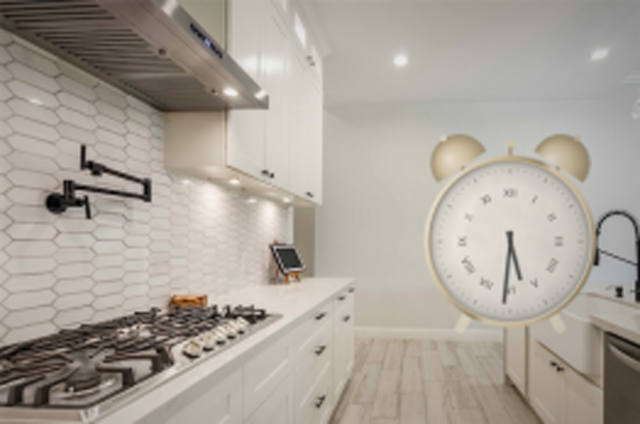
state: 5:31
